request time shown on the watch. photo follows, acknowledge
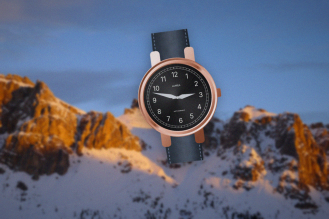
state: 2:48
